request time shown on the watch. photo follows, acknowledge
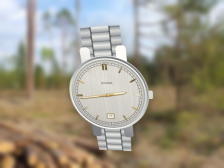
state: 2:44
